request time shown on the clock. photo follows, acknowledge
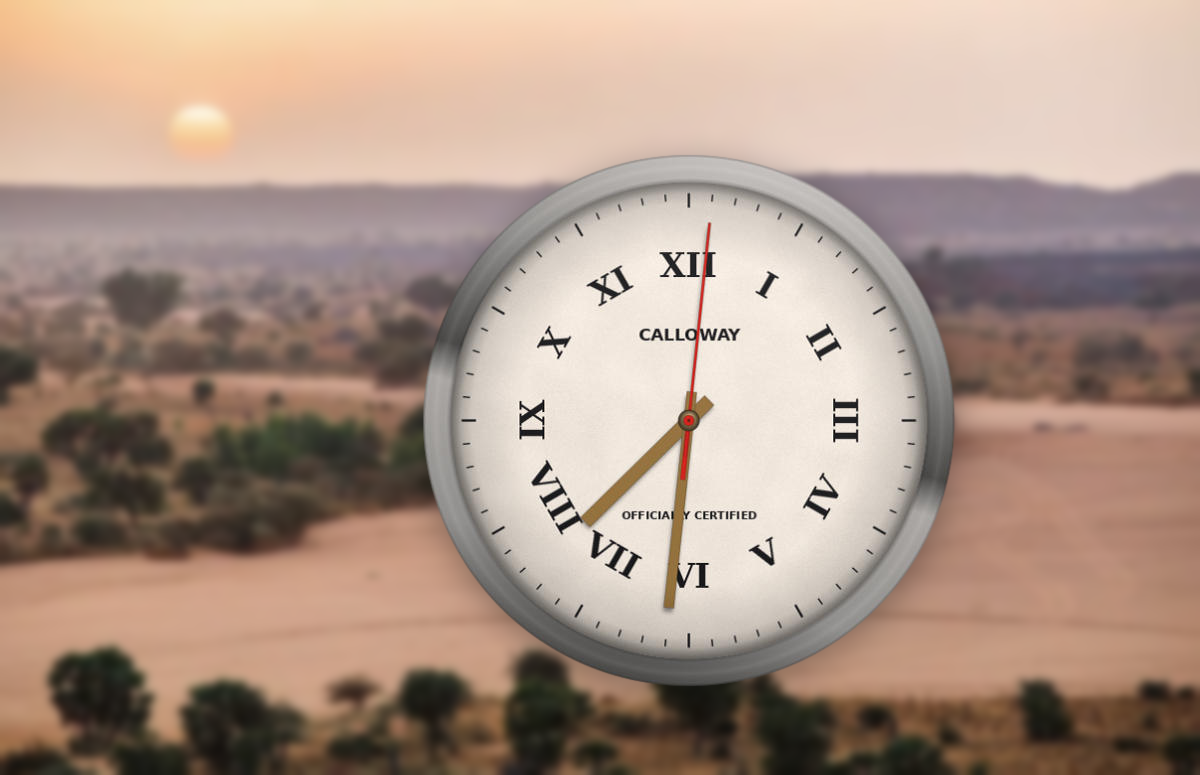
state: 7:31:01
